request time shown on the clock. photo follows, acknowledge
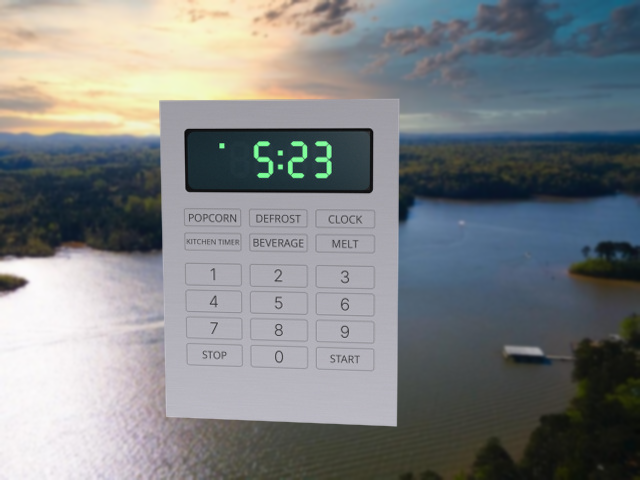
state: 5:23
